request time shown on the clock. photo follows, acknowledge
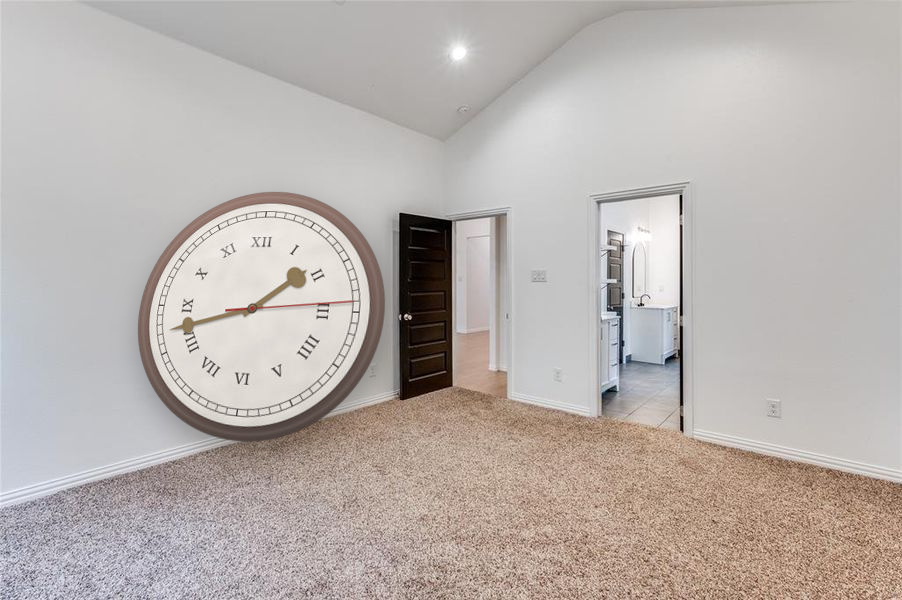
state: 1:42:14
